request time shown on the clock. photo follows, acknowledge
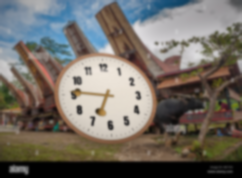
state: 6:46
